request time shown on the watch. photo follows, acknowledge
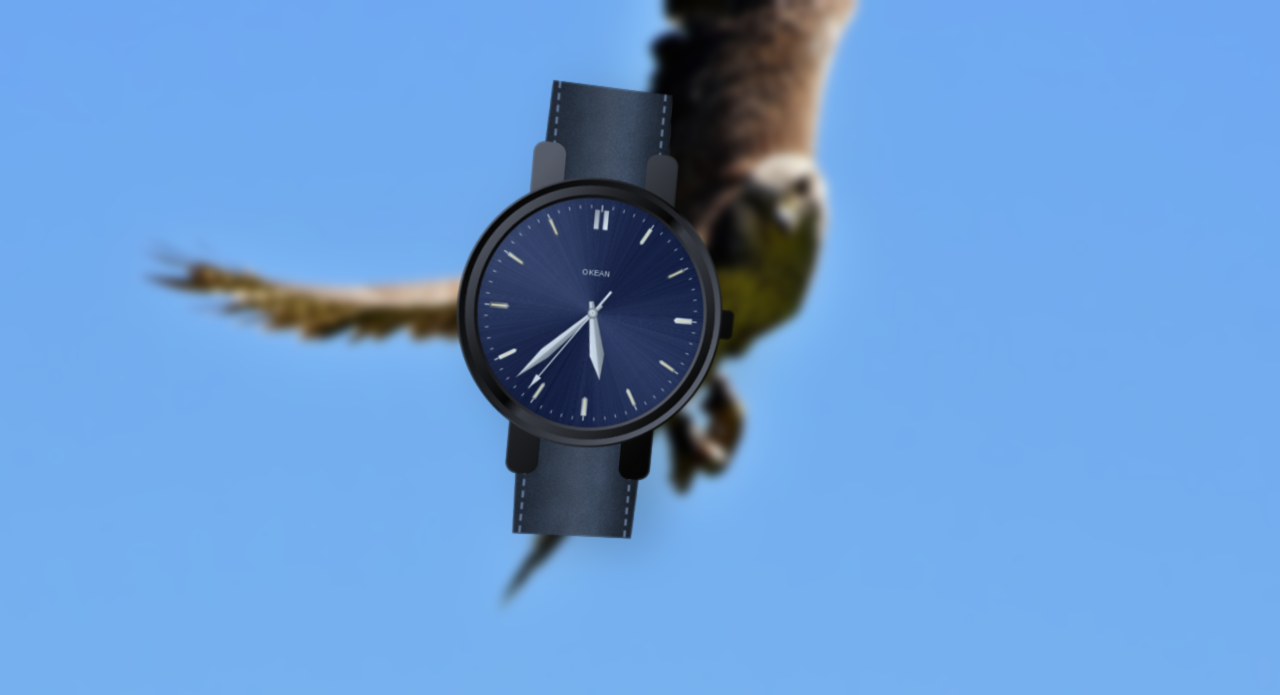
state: 5:37:36
